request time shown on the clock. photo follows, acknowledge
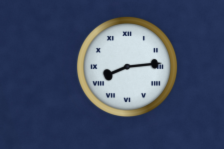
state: 8:14
